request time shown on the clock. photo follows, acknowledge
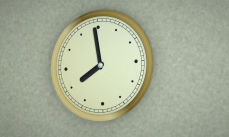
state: 7:59
